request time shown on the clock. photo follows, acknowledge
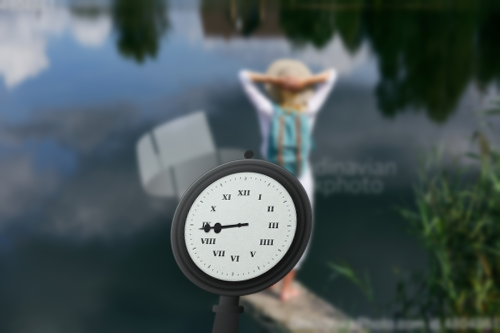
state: 8:44
